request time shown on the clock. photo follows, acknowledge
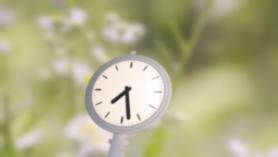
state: 7:28
